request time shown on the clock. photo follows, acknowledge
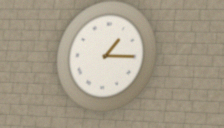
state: 1:15
